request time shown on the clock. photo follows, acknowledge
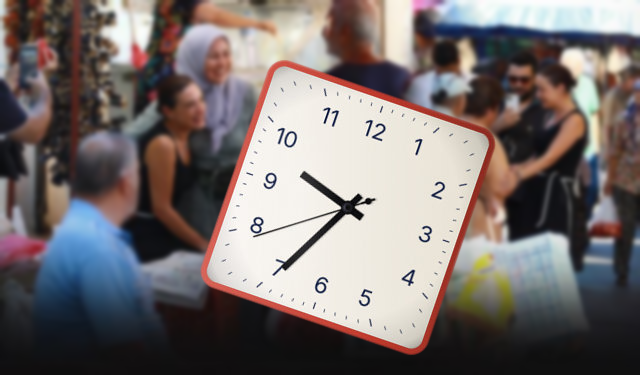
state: 9:34:39
